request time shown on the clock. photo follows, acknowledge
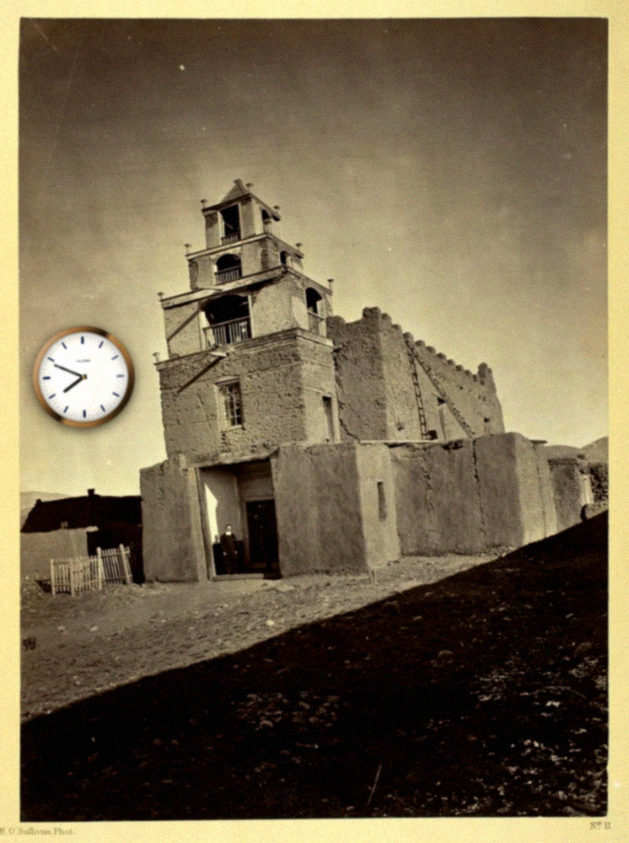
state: 7:49
